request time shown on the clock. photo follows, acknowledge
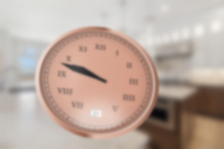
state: 9:48
